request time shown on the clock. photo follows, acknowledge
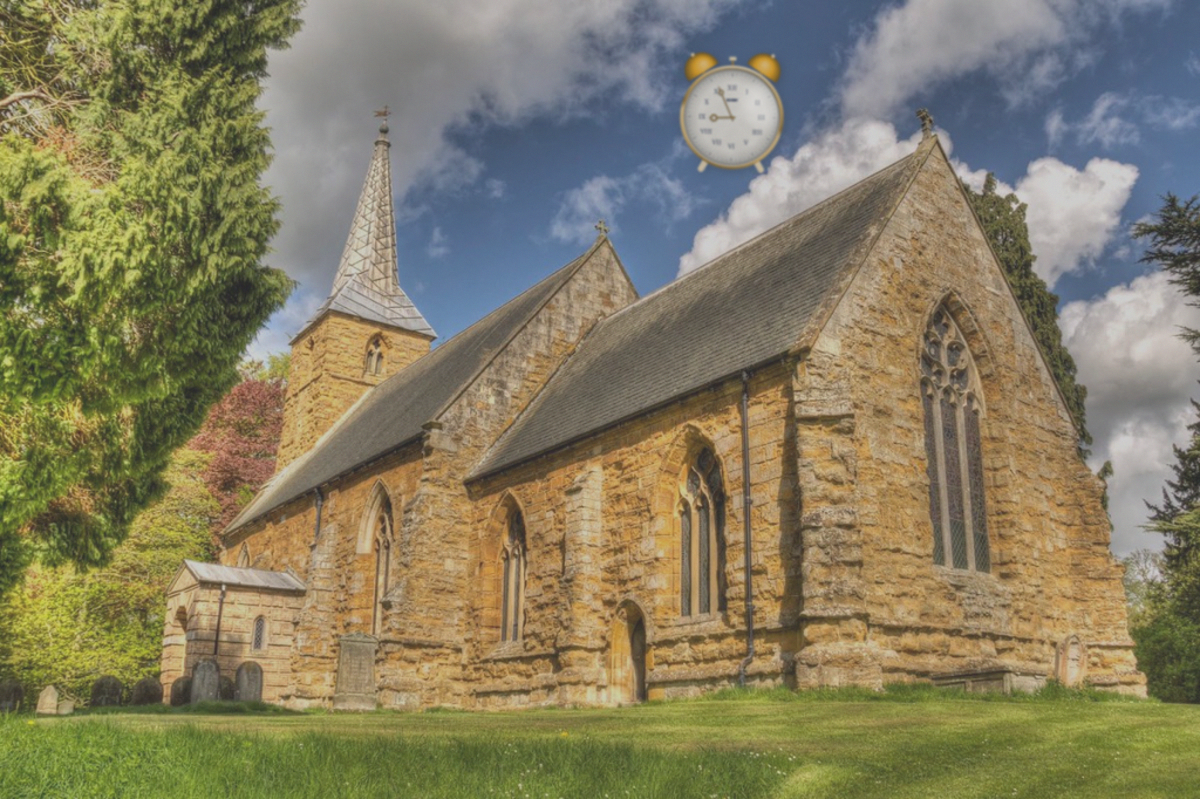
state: 8:56
